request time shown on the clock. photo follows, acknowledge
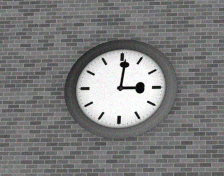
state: 3:01
